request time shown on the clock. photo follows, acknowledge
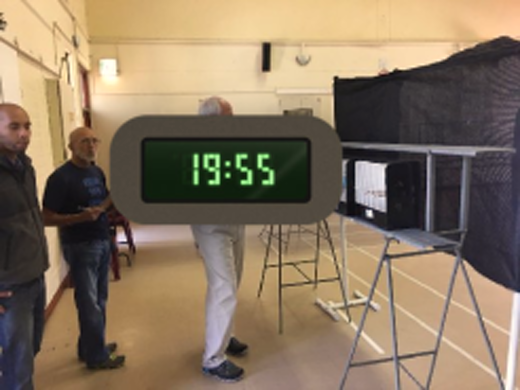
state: 19:55
